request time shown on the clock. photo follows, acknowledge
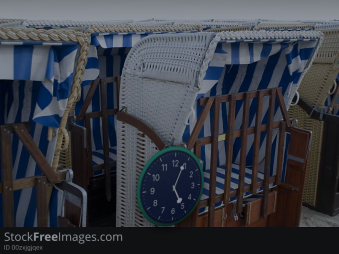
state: 5:04
